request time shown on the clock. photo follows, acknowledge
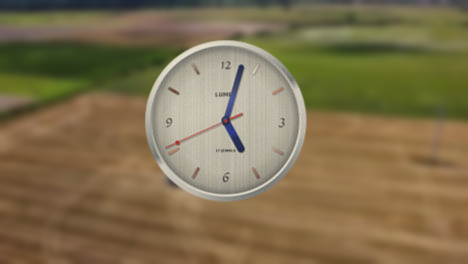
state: 5:02:41
